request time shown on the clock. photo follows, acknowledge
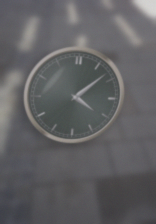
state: 4:08
